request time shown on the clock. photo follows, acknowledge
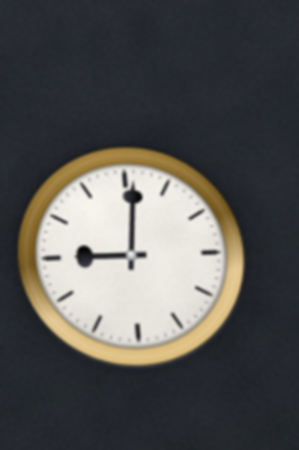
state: 9:01
